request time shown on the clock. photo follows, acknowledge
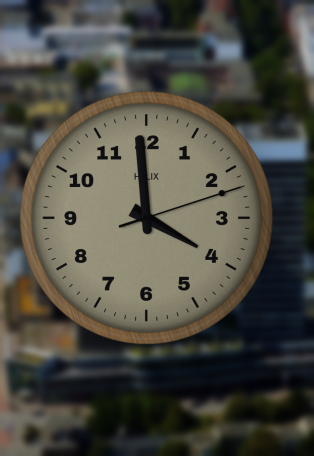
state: 3:59:12
